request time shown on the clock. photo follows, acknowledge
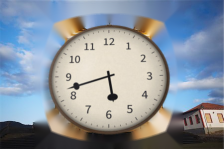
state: 5:42
